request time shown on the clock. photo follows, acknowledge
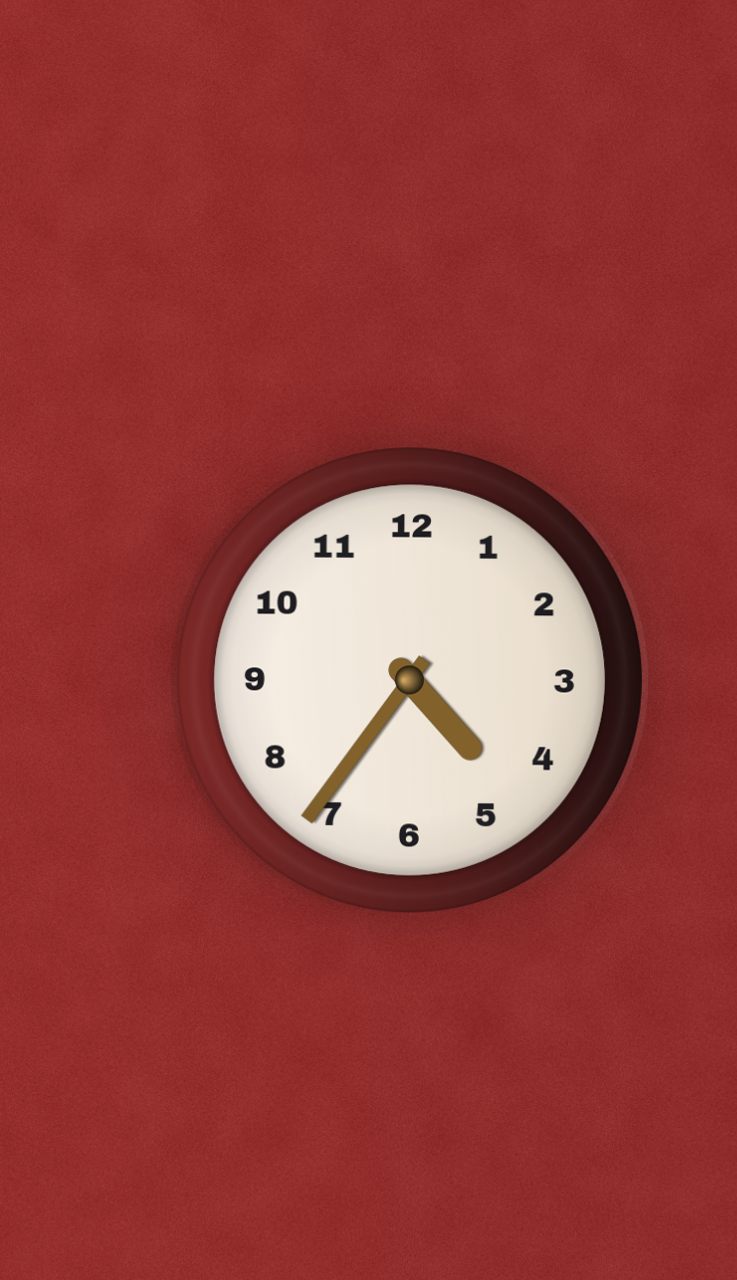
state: 4:36
